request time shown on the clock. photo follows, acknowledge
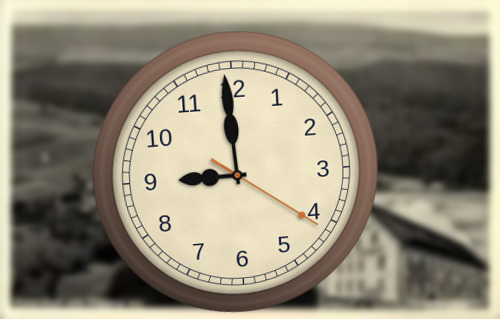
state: 8:59:21
